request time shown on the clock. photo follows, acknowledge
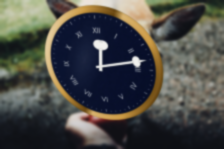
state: 12:13
